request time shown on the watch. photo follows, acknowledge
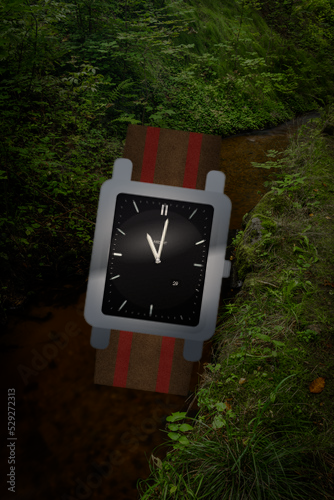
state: 11:01
